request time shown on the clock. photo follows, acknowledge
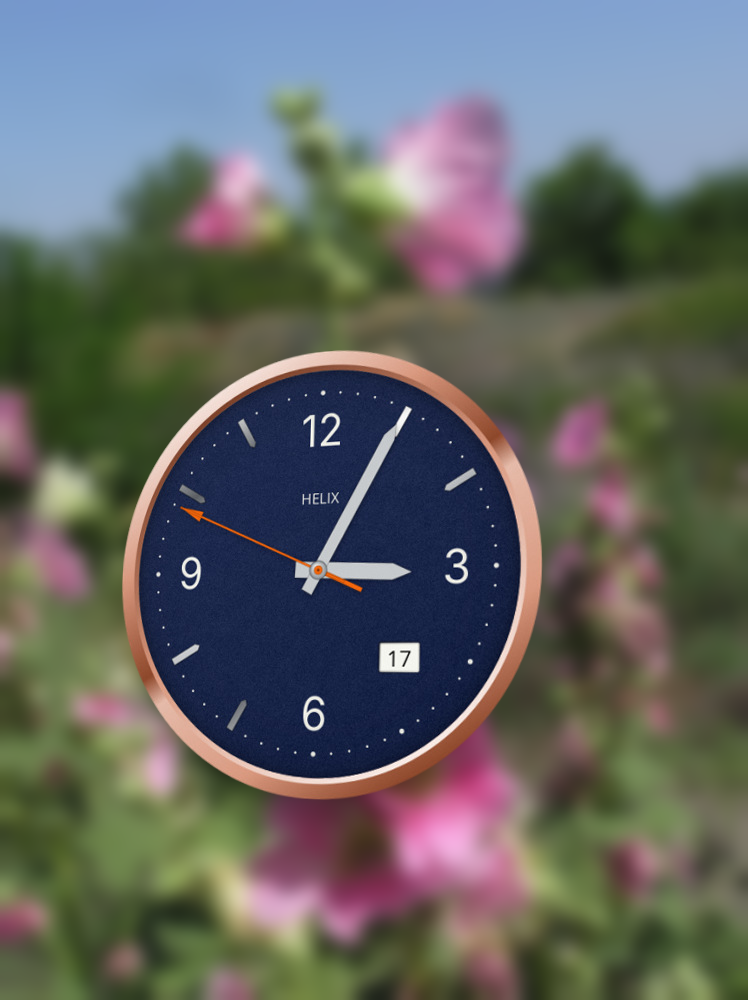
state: 3:04:49
